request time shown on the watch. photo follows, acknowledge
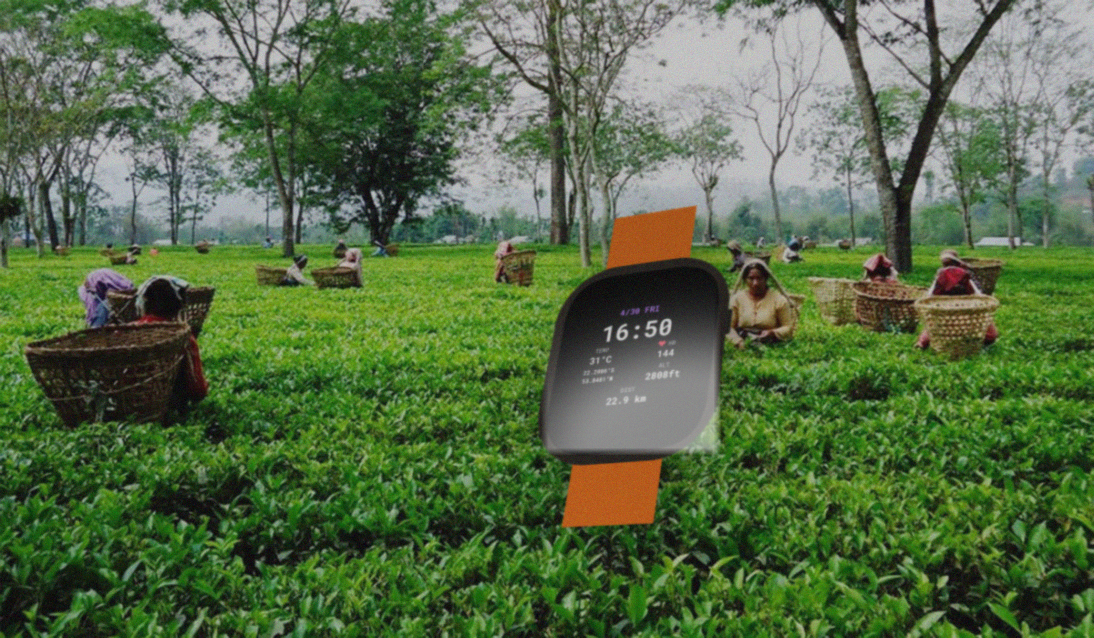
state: 16:50
